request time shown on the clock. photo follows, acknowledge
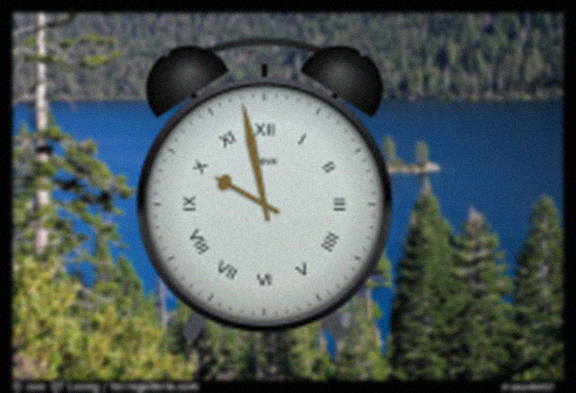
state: 9:58
